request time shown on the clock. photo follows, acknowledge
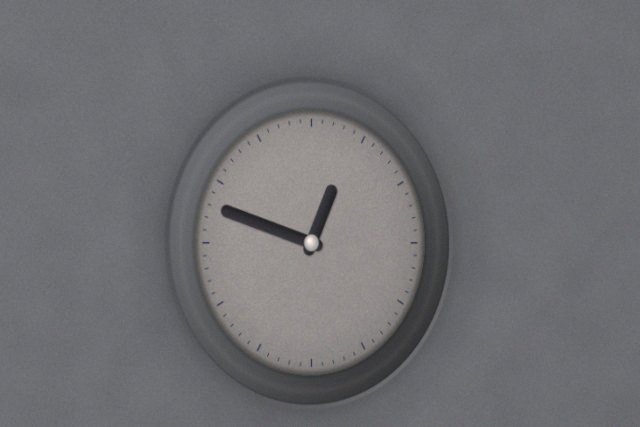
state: 12:48
